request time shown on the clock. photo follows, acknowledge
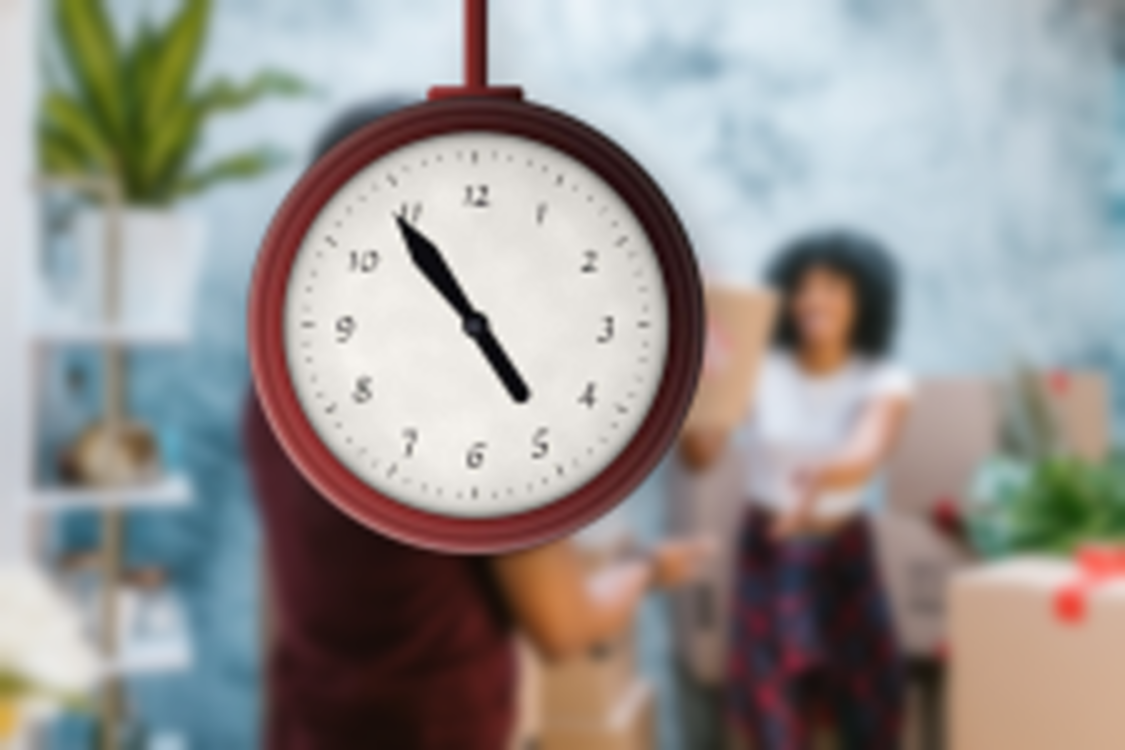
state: 4:54
